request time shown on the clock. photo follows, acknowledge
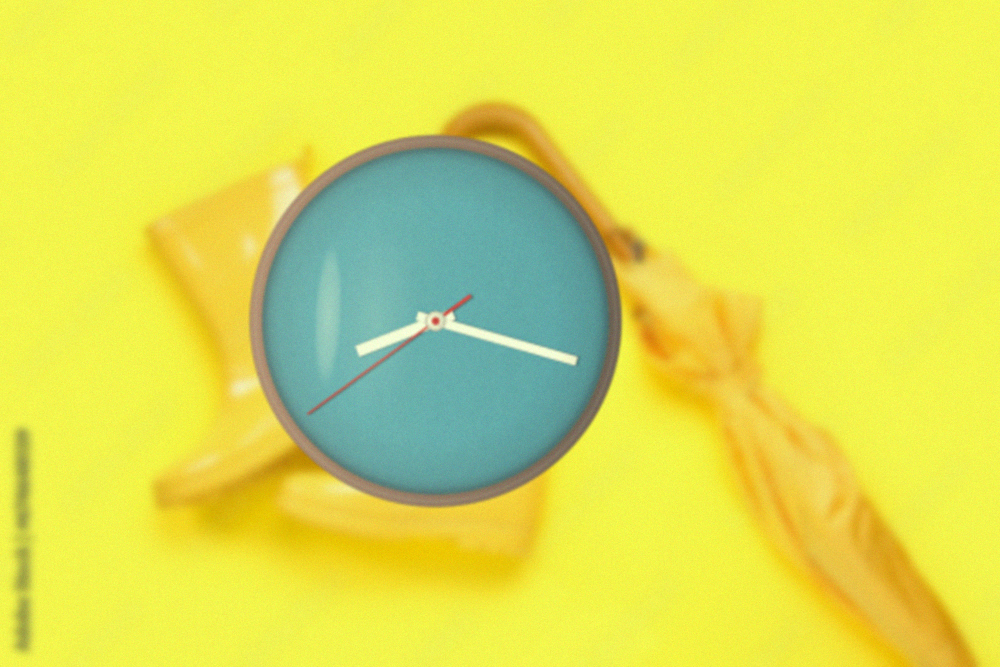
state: 8:17:39
